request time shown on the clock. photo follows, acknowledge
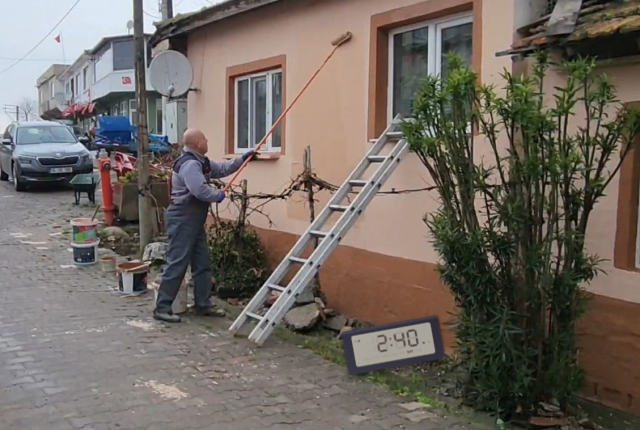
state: 2:40
